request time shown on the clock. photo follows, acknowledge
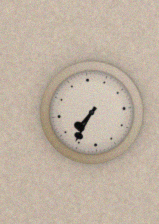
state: 7:36
